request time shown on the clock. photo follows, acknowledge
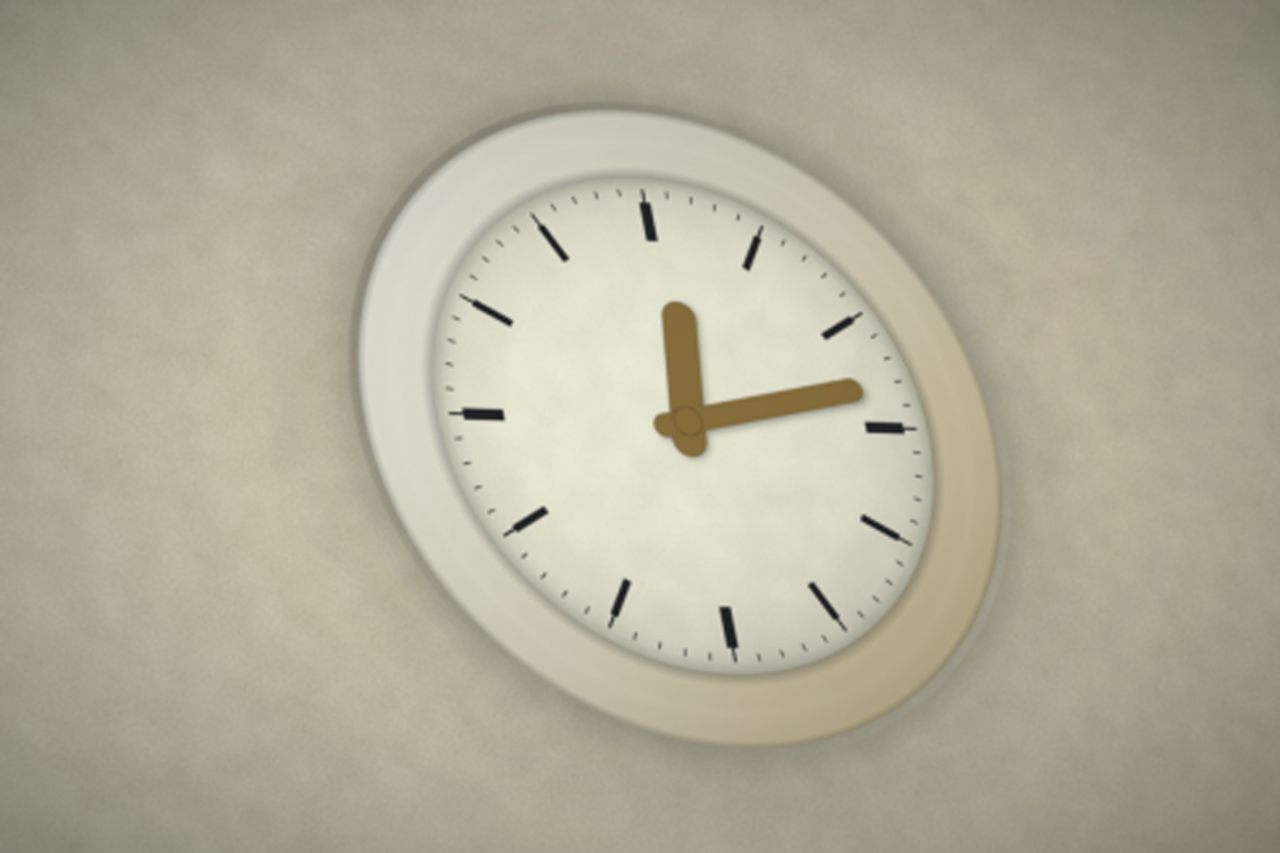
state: 12:13
